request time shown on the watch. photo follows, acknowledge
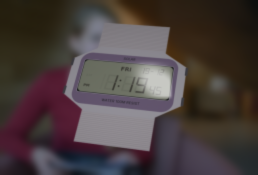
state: 1:19
